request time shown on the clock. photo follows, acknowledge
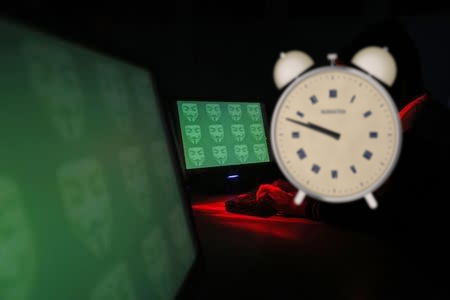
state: 9:48
